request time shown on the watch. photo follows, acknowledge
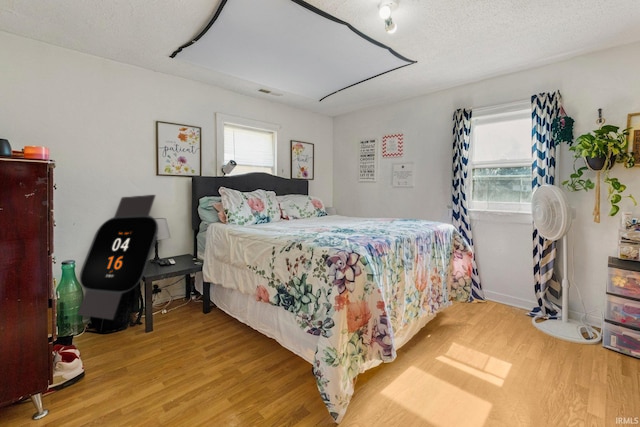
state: 4:16
